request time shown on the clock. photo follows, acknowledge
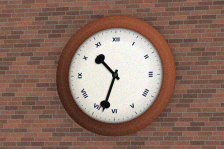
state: 10:33
